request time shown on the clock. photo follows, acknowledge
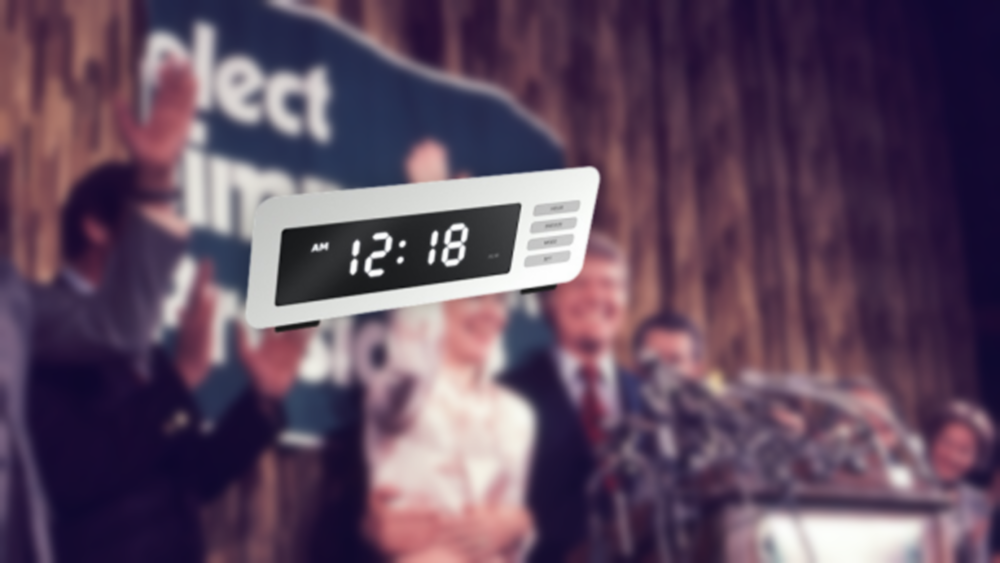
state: 12:18
